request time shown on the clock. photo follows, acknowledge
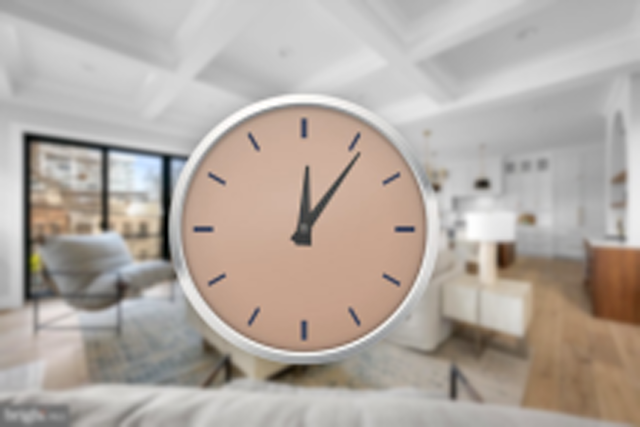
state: 12:06
